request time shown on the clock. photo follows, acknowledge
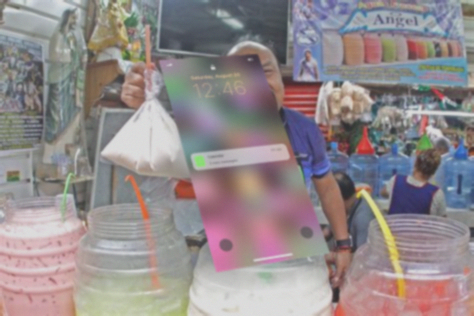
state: 12:46
